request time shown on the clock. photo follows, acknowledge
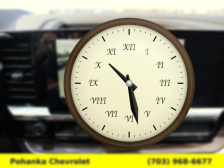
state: 10:28
